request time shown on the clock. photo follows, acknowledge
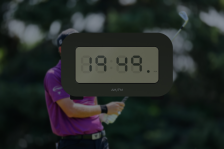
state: 19:49
